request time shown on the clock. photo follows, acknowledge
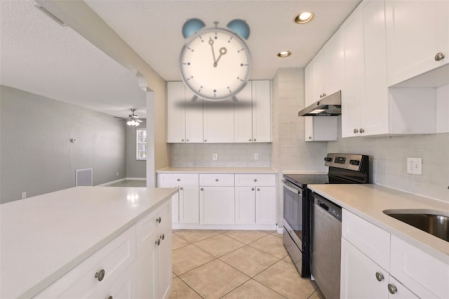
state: 12:58
